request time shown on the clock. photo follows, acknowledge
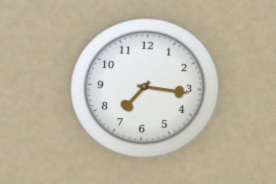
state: 7:16
